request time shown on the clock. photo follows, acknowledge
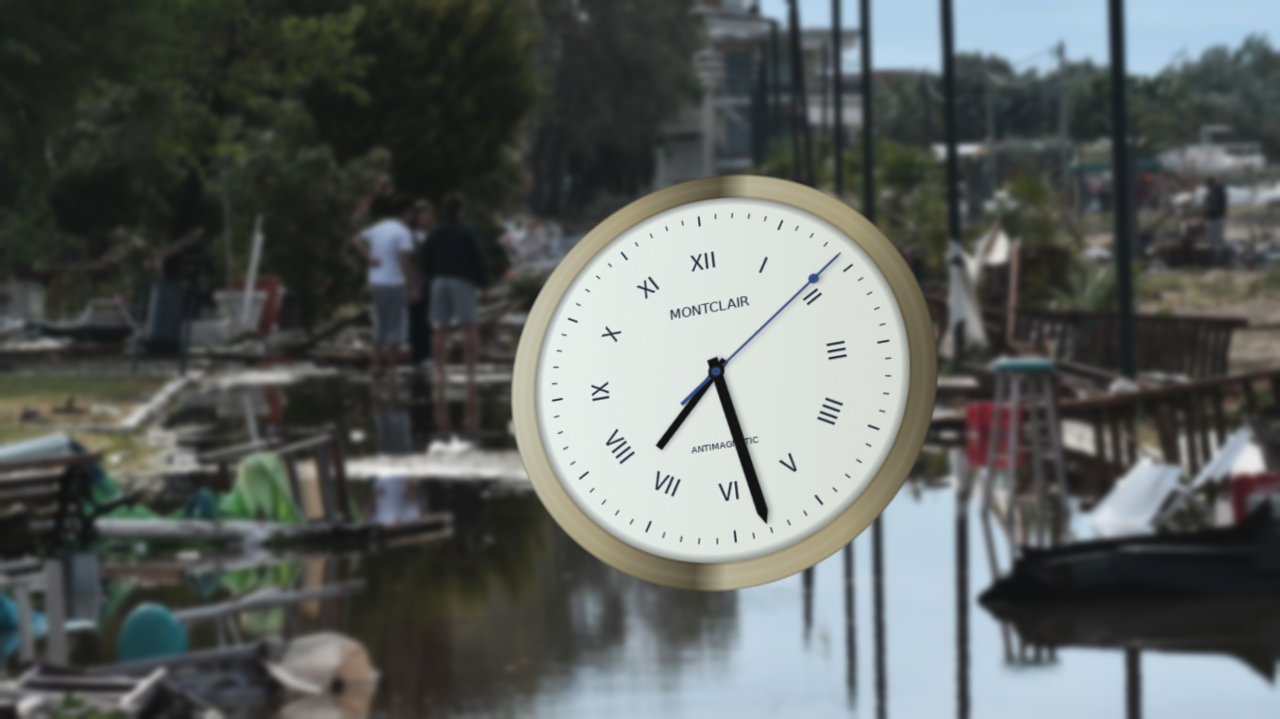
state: 7:28:09
